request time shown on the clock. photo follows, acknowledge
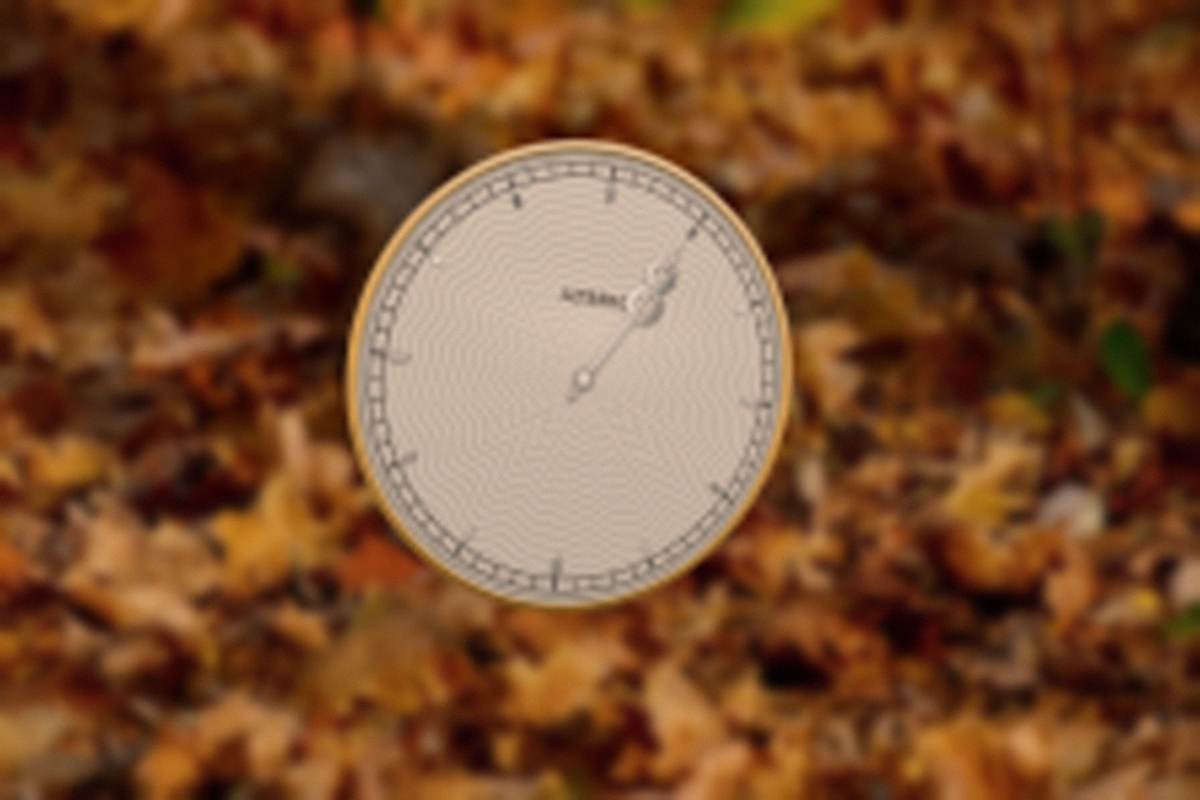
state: 1:05
